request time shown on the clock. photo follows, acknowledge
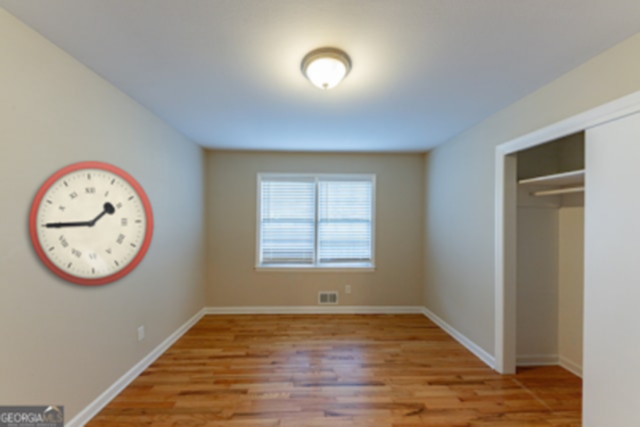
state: 1:45
